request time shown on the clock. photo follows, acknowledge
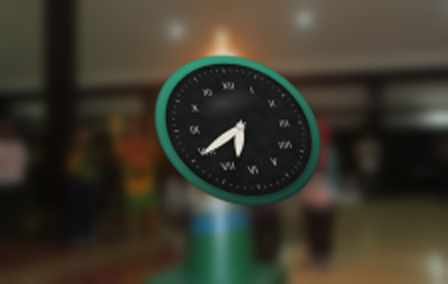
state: 6:40
